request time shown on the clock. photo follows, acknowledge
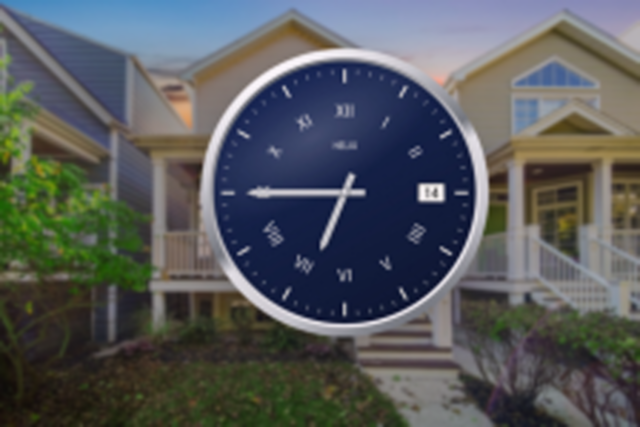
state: 6:45
